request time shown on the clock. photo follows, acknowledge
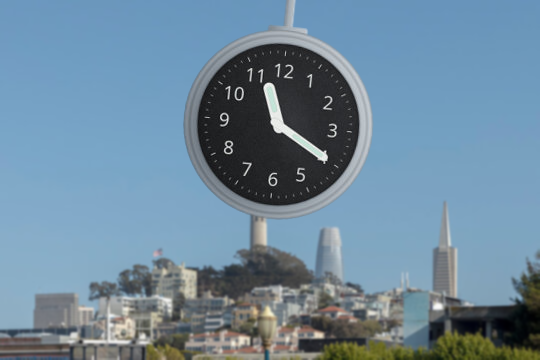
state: 11:20
